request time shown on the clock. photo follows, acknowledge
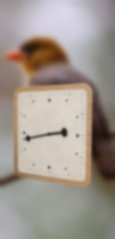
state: 2:43
